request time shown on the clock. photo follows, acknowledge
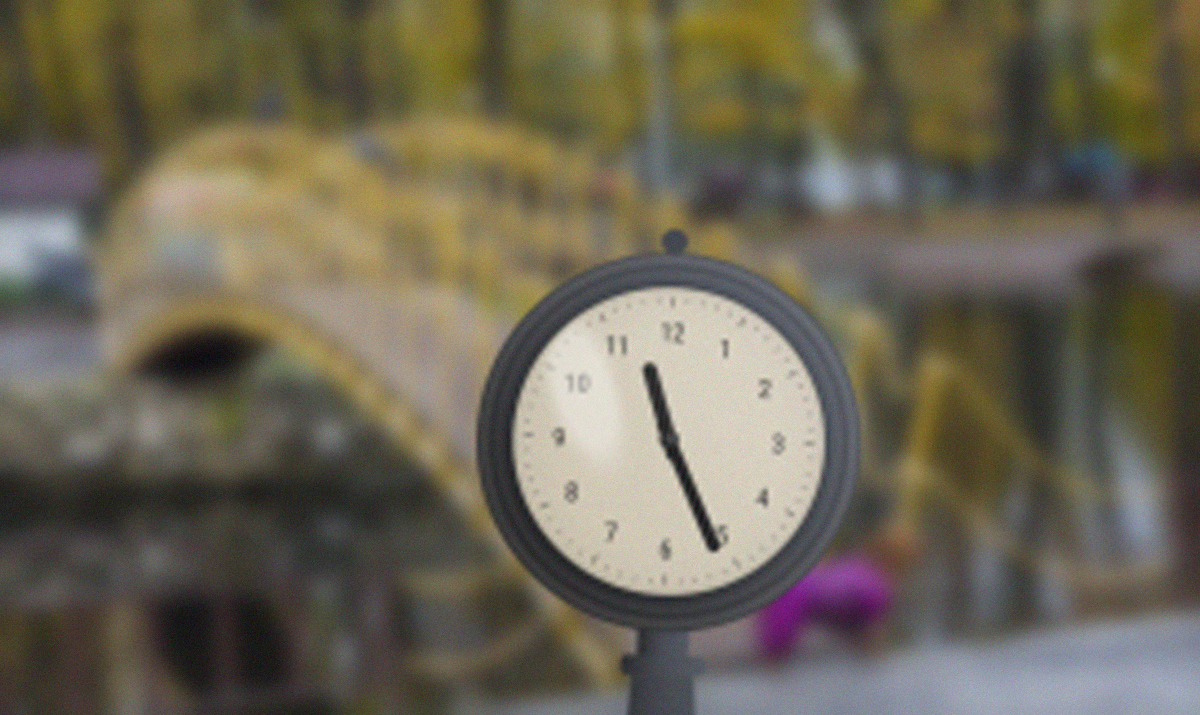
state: 11:26
